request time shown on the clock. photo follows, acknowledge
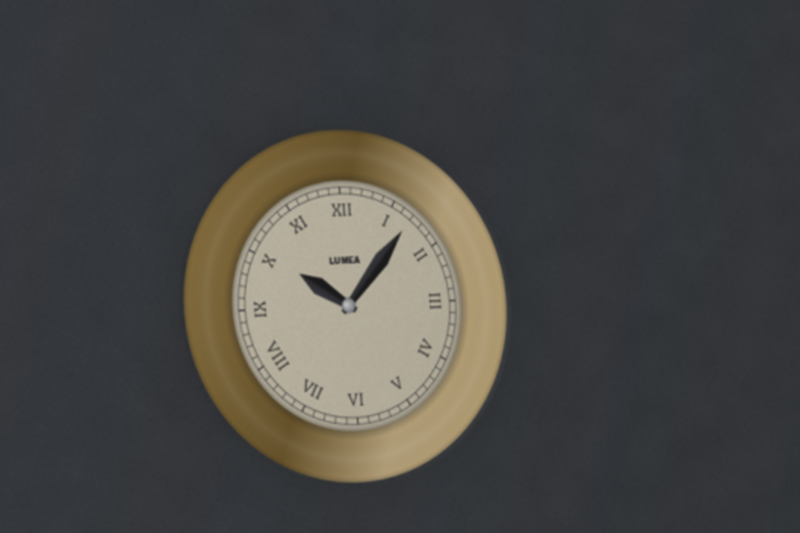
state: 10:07
